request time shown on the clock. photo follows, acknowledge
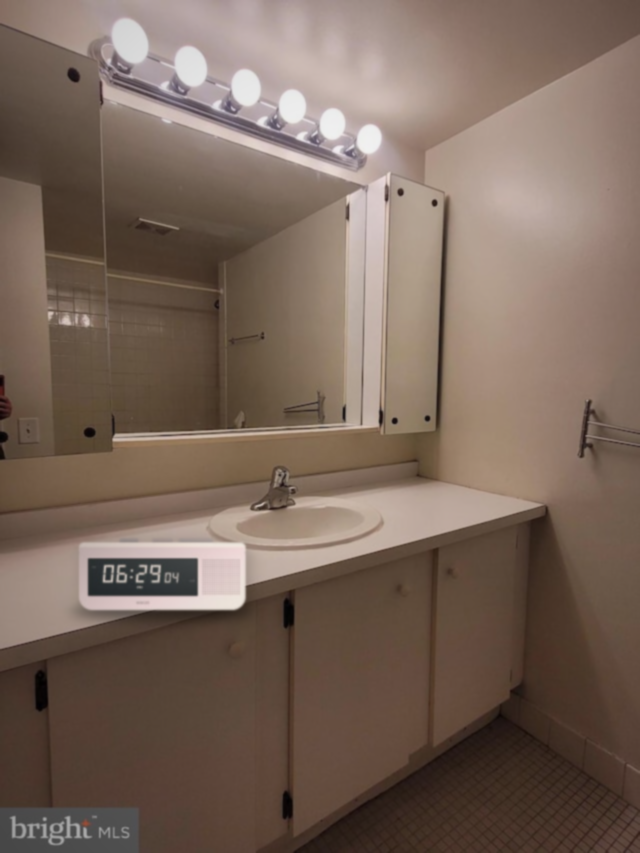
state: 6:29
